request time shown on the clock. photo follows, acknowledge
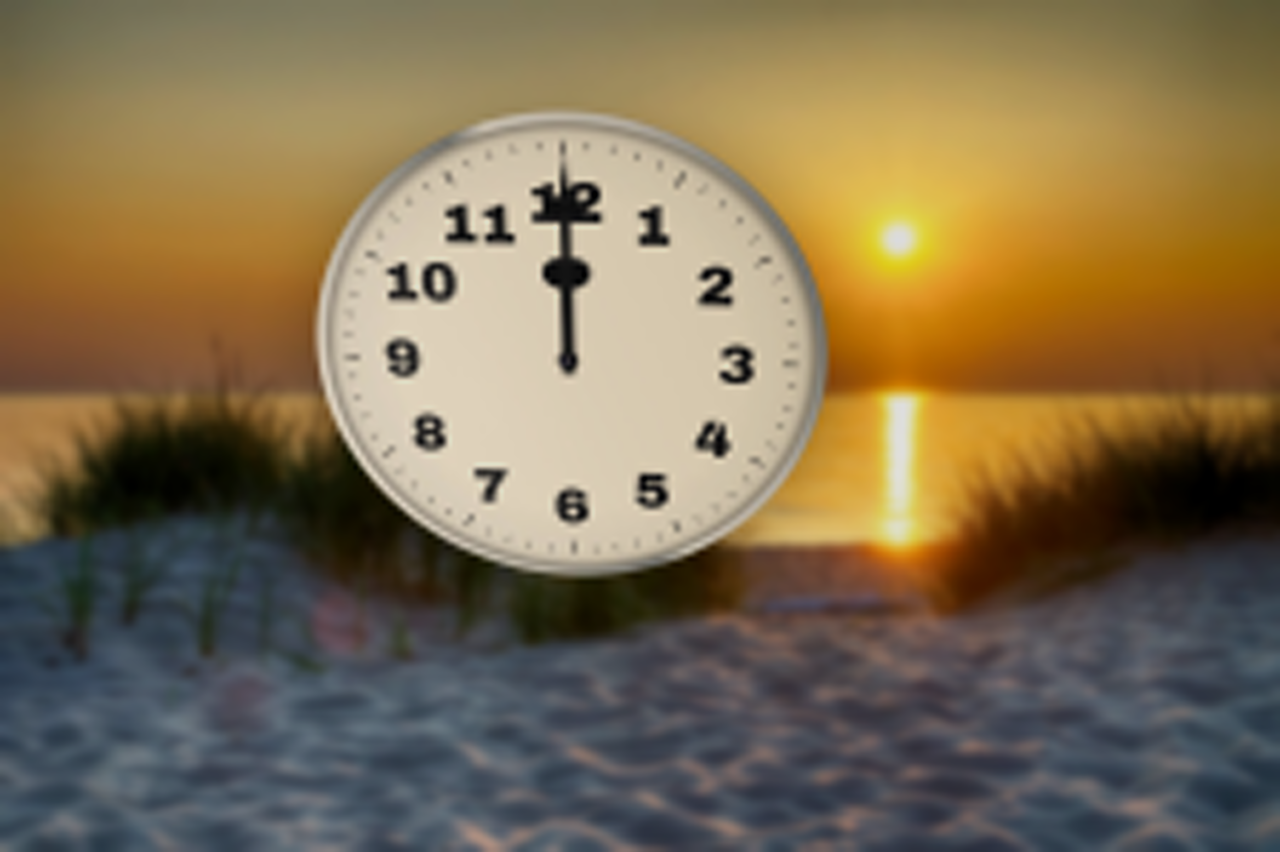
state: 12:00
